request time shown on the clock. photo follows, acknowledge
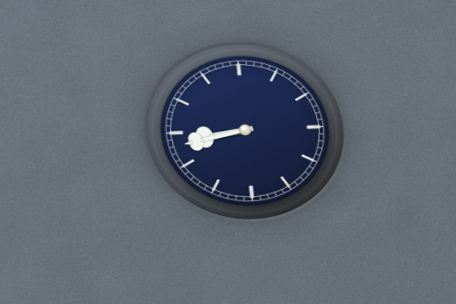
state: 8:43
